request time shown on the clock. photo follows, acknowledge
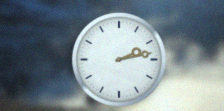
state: 2:13
